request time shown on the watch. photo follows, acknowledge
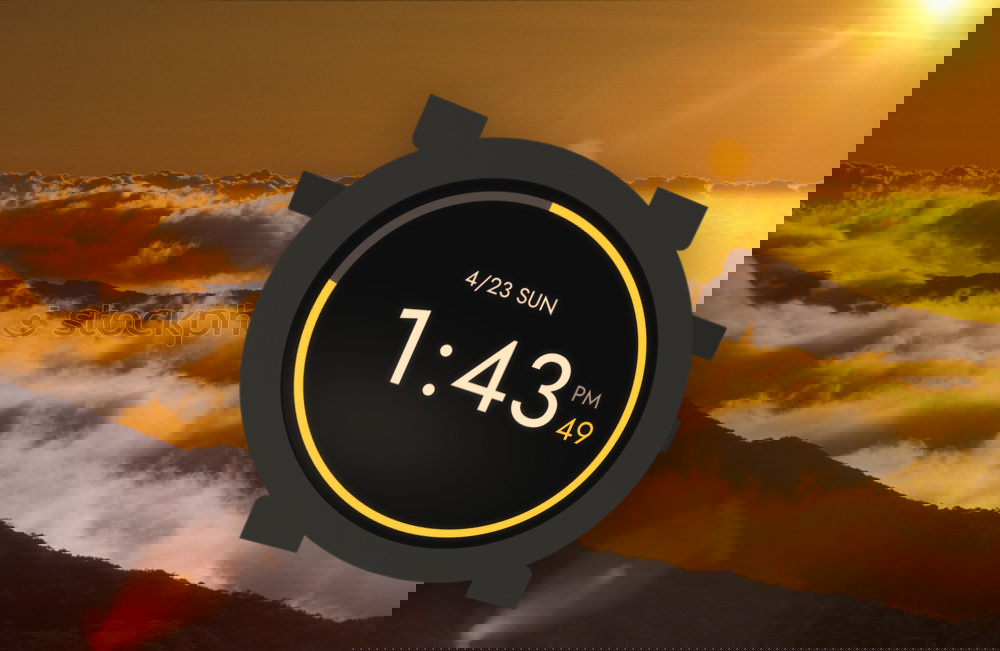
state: 1:43:49
